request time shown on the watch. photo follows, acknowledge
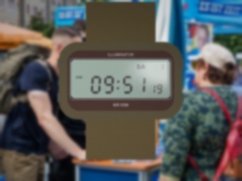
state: 9:51
